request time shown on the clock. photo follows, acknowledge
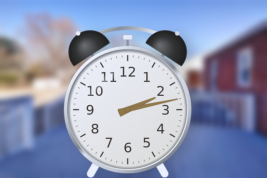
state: 2:13
